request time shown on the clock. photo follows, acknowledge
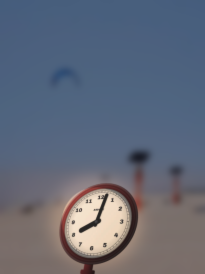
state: 8:02
